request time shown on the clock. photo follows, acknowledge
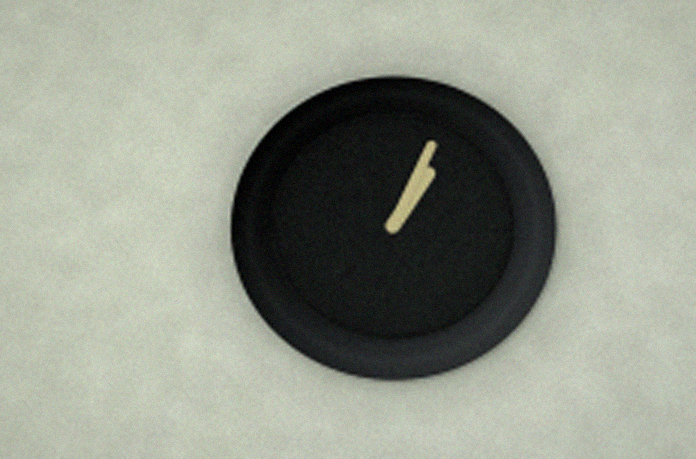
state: 1:04
